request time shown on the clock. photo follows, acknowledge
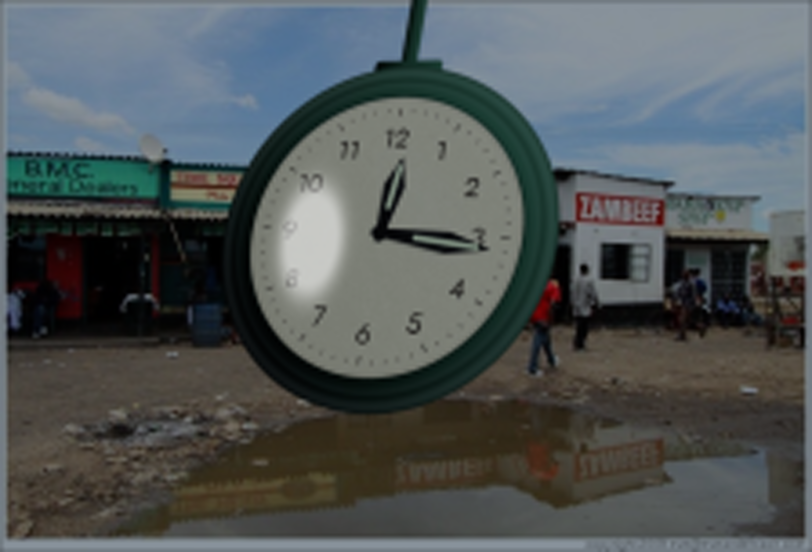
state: 12:16
